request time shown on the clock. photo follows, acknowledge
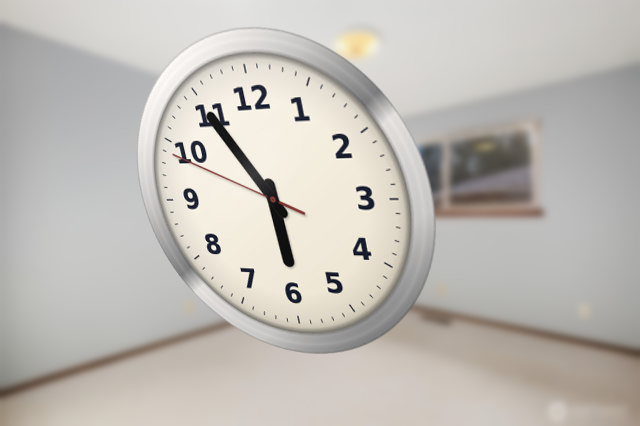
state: 5:54:49
